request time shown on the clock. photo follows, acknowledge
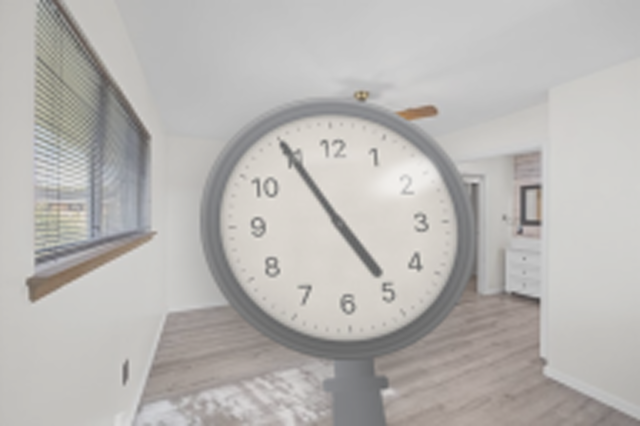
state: 4:55
